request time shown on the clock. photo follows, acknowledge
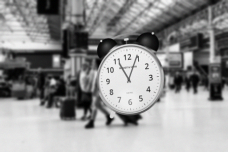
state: 11:04
